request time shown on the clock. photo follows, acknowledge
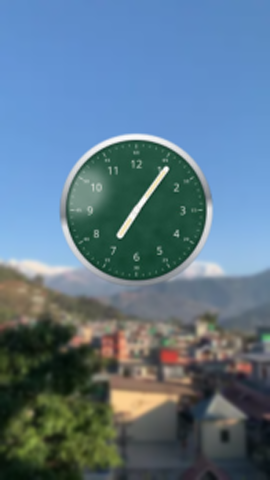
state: 7:06
